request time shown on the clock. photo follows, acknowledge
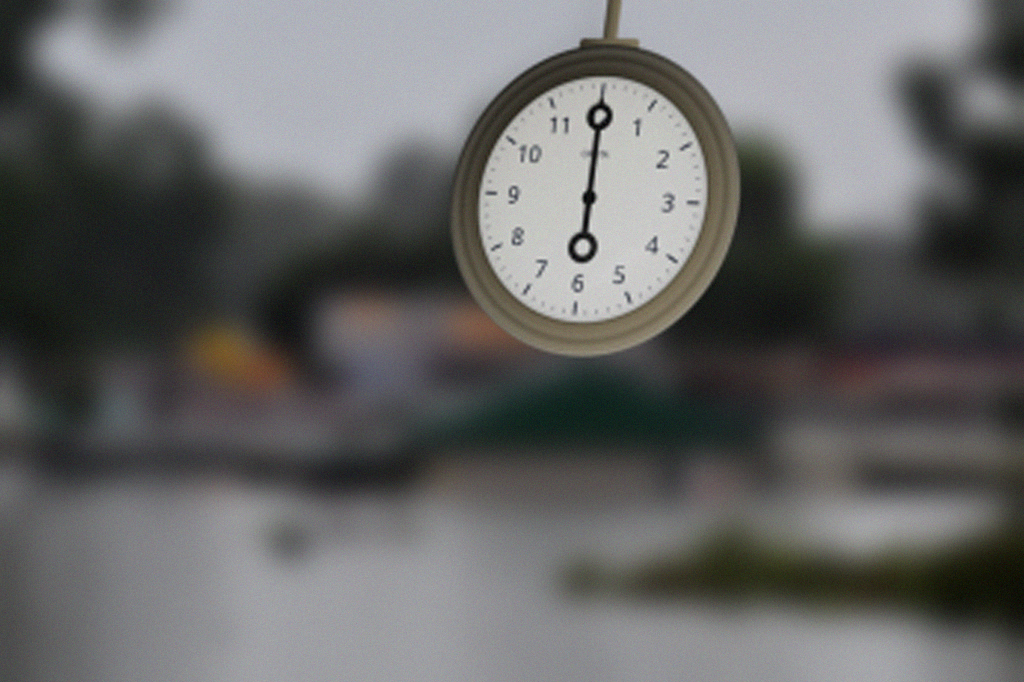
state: 6:00
